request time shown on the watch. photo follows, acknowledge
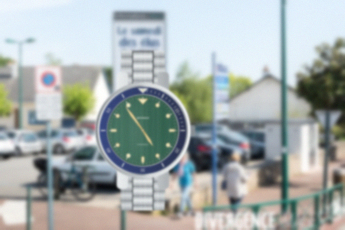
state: 4:54
